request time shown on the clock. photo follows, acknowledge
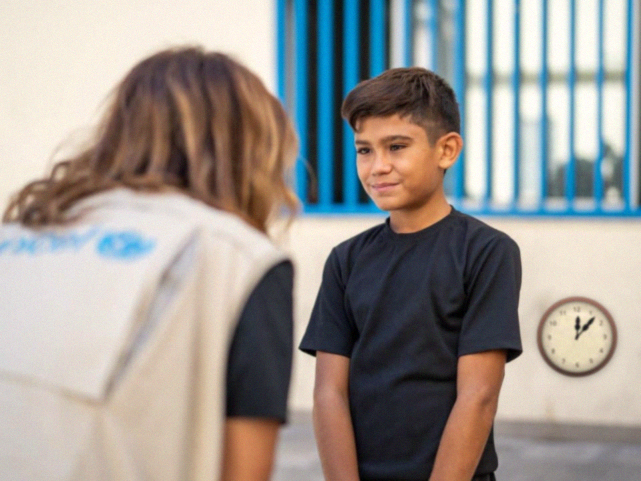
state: 12:07
